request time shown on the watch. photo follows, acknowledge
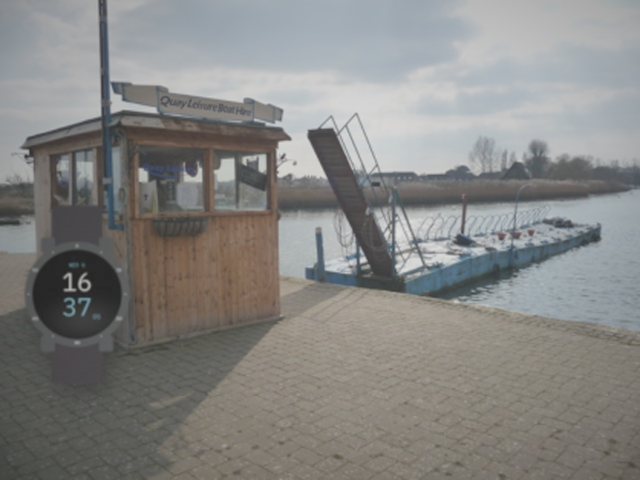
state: 16:37
